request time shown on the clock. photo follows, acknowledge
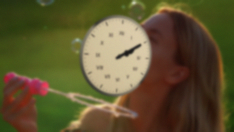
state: 2:10
